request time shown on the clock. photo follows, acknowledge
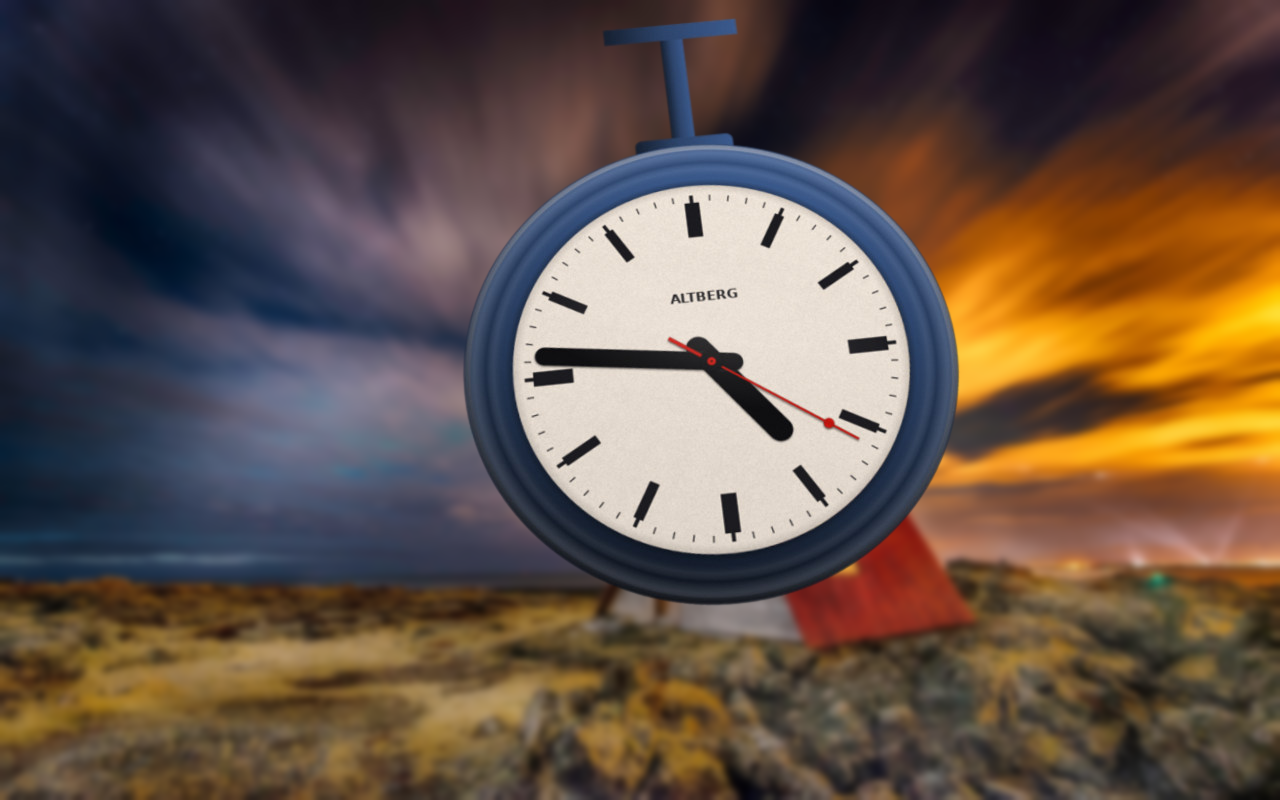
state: 4:46:21
